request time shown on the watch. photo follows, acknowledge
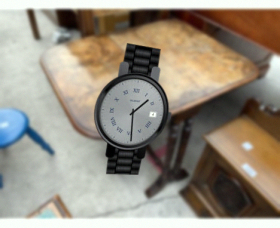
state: 1:29
